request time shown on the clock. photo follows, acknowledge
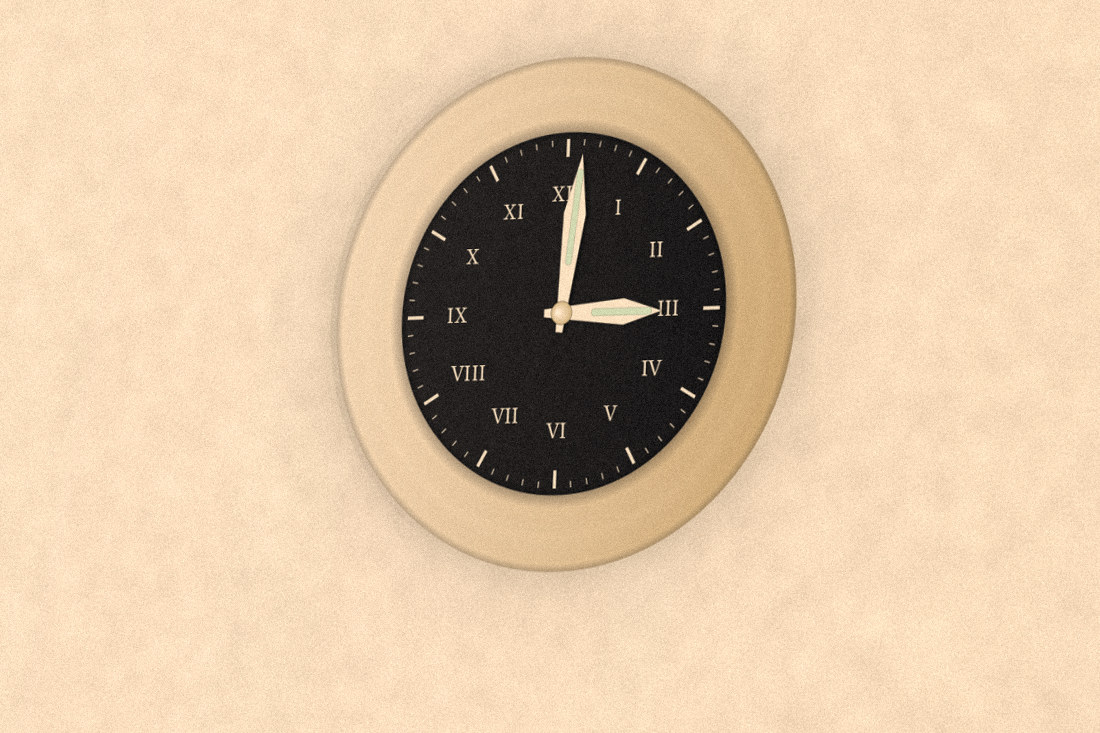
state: 3:01
